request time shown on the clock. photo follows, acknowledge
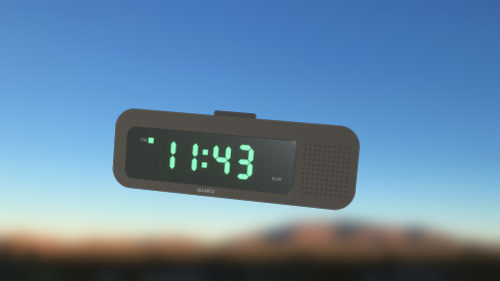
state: 11:43
